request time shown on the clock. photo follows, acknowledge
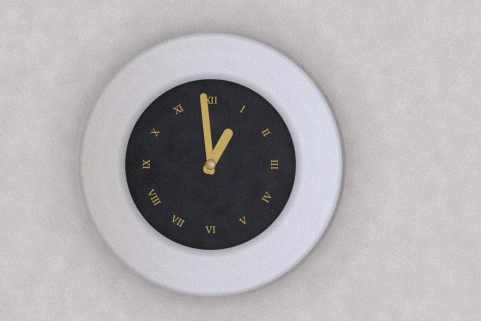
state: 12:59
